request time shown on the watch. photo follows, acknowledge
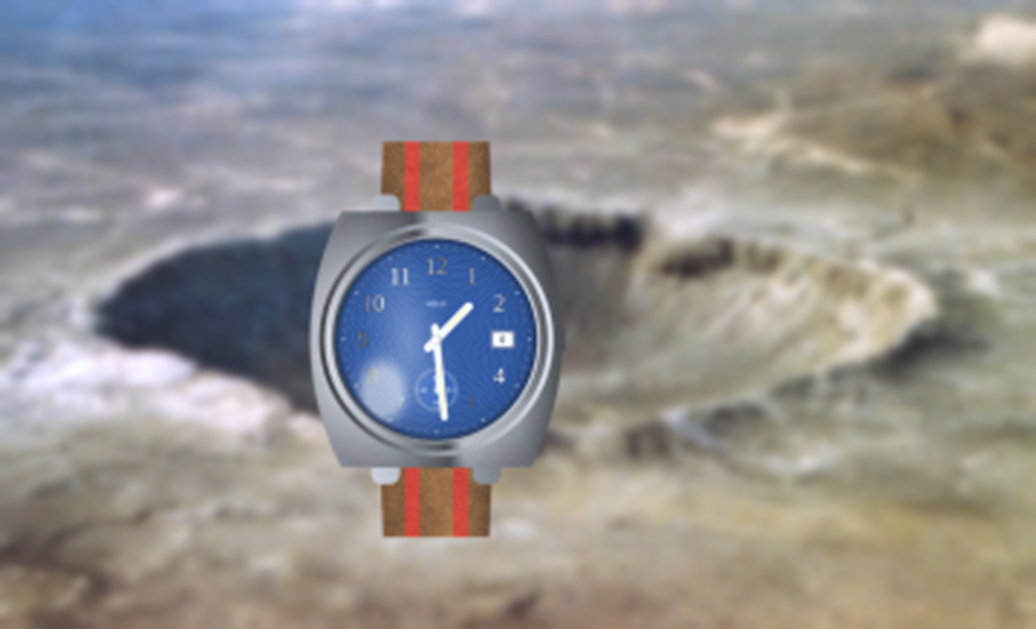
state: 1:29
